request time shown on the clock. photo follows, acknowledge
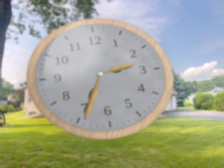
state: 2:34
